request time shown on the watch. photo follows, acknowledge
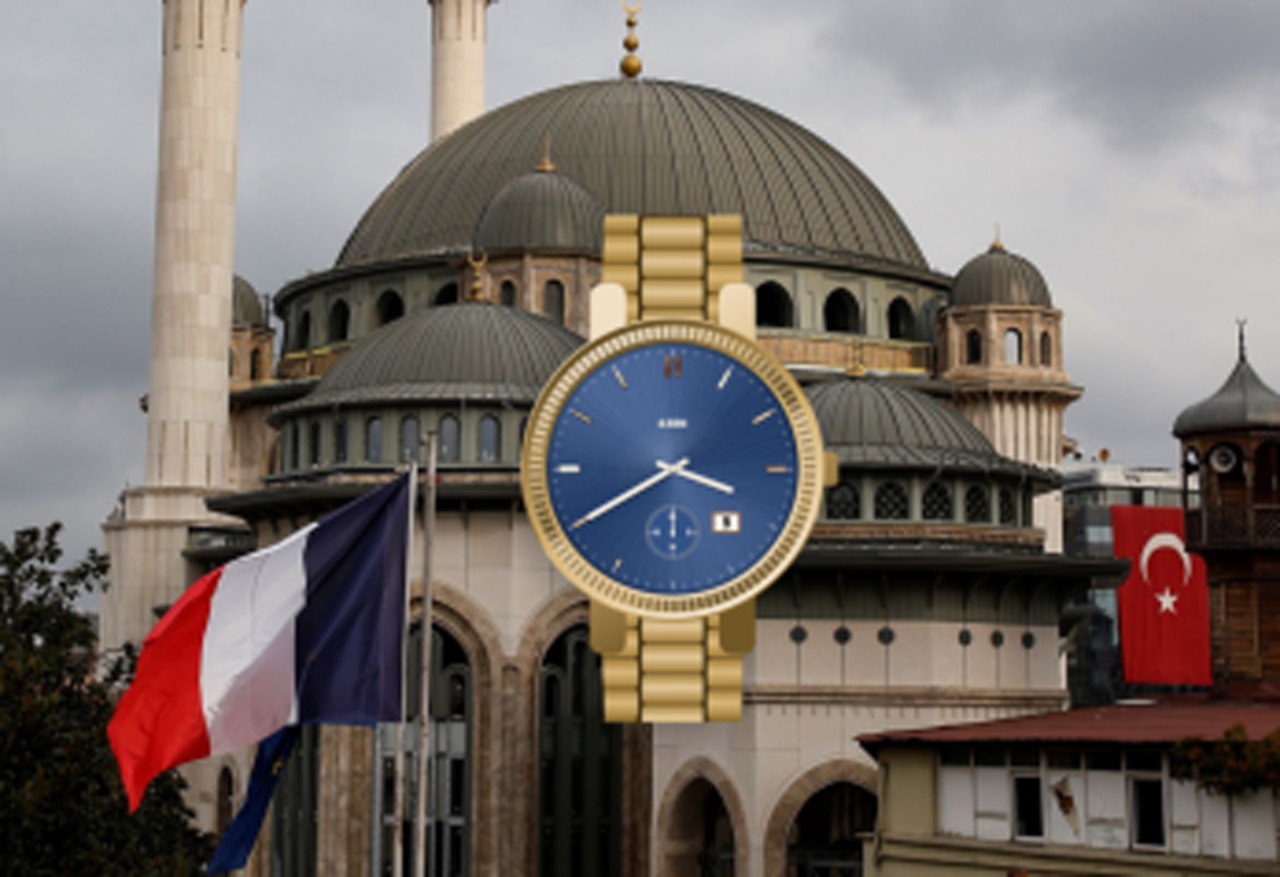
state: 3:40
